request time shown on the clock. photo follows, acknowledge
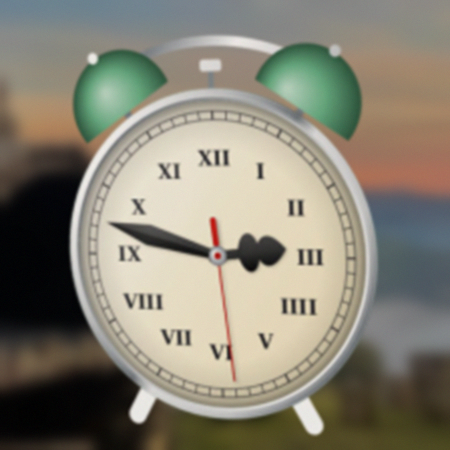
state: 2:47:29
